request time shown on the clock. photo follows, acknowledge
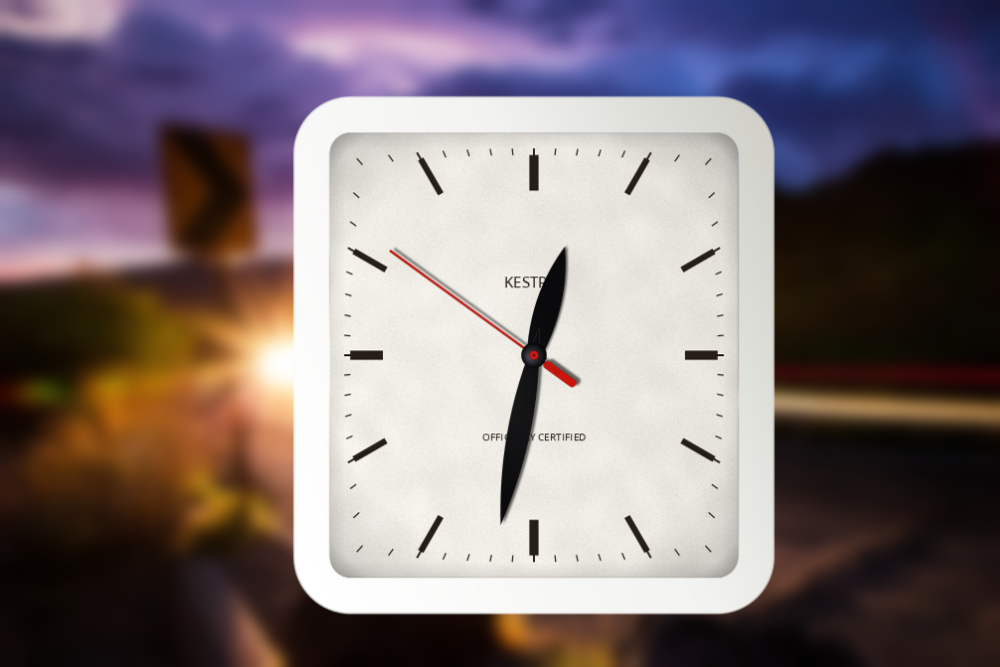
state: 12:31:51
